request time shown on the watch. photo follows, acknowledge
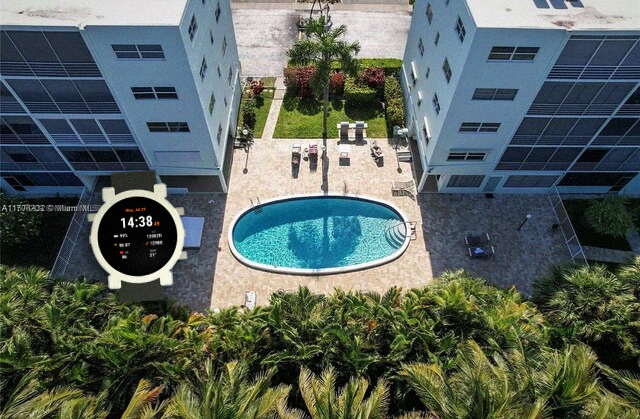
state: 14:38
